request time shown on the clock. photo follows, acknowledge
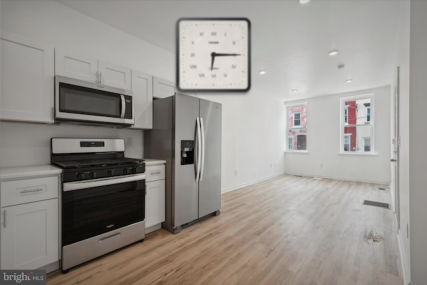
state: 6:15
